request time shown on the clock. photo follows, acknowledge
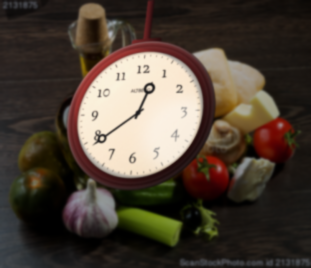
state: 12:39
